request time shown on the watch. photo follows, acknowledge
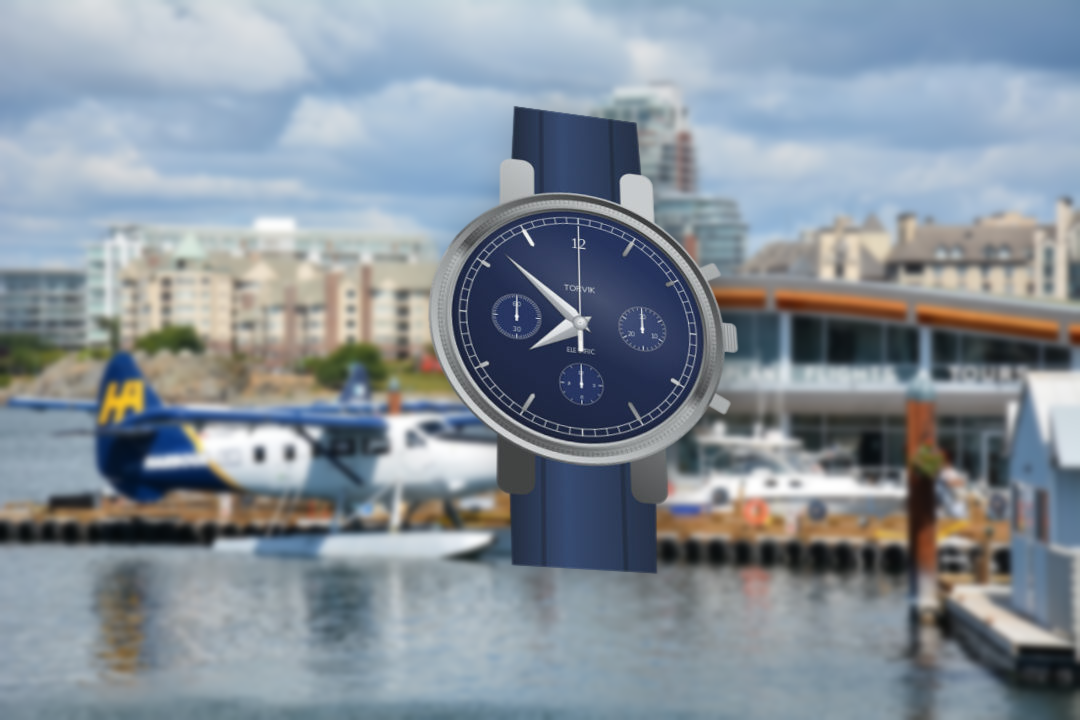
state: 7:52
